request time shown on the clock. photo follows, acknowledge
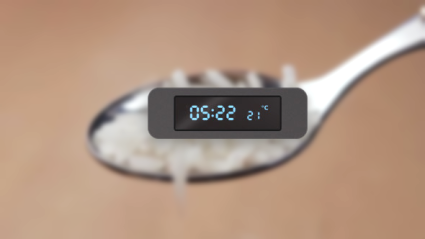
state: 5:22
